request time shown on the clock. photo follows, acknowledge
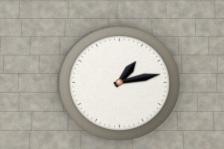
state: 1:13
